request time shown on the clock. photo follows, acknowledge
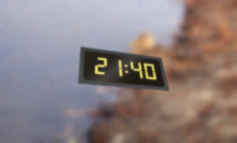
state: 21:40
